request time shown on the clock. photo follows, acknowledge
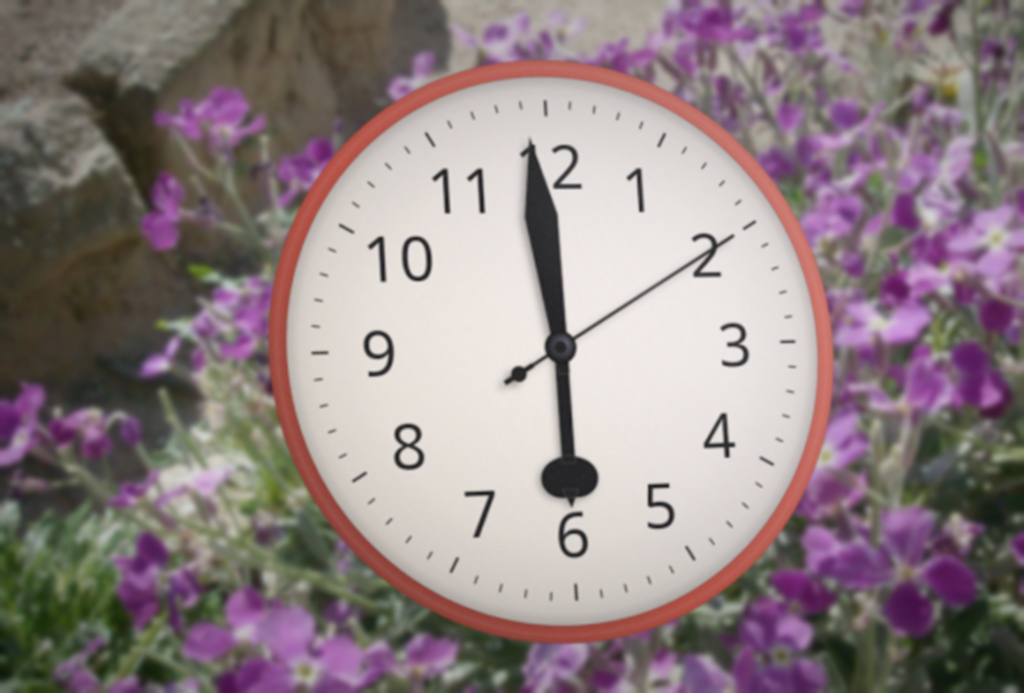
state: 5:59:10
